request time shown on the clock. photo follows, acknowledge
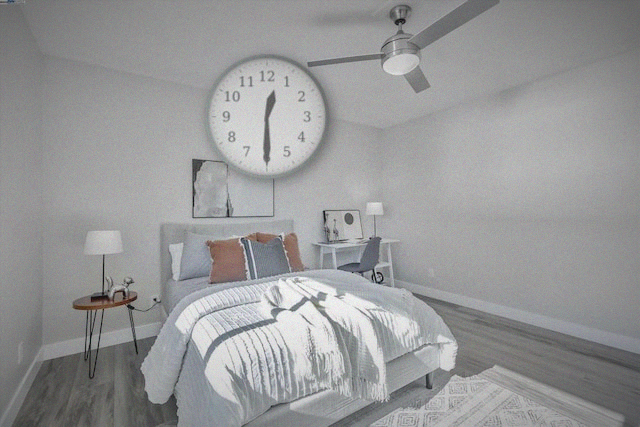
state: 12:30
